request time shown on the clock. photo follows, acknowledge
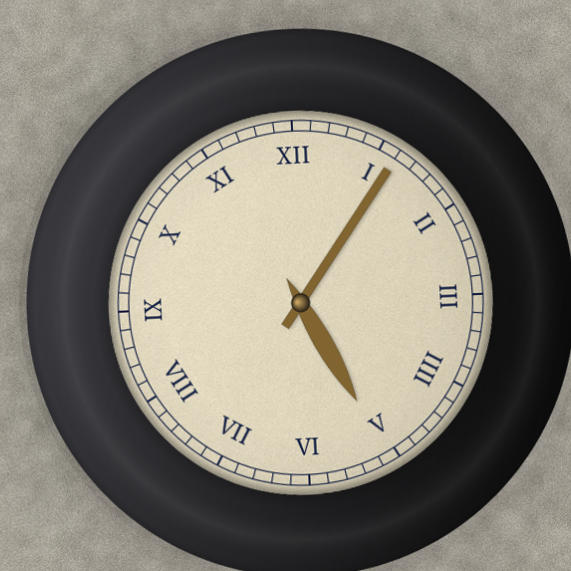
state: 5:06
